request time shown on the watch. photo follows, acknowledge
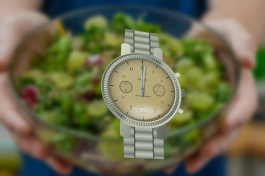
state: 12:01
